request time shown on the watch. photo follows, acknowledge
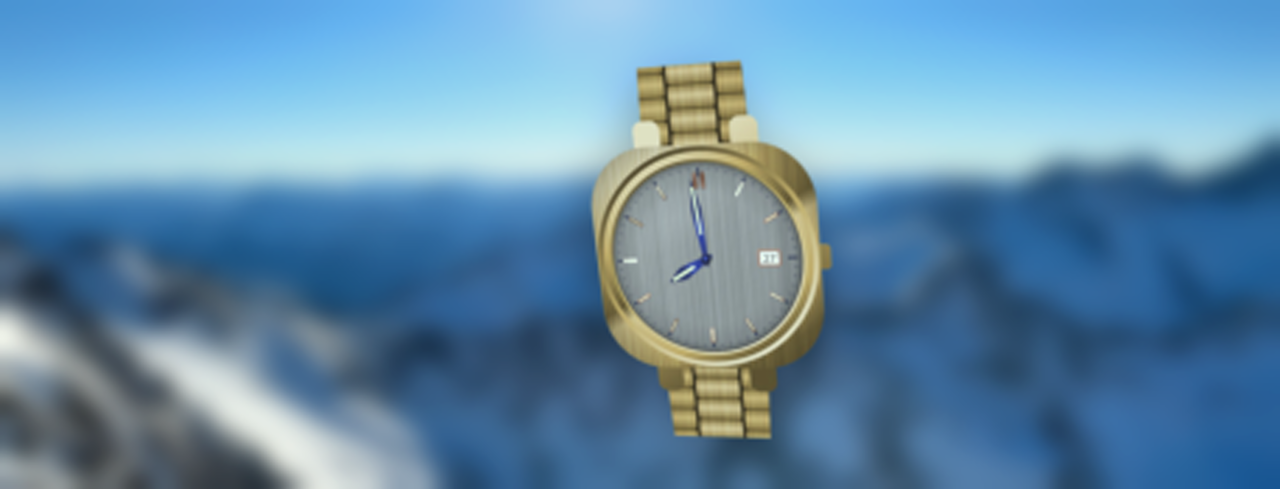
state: 7:59
